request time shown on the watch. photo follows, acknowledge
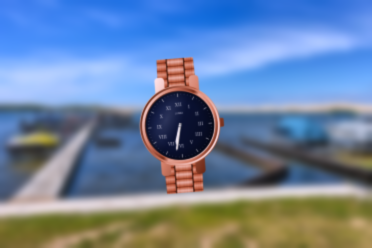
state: 6:32
